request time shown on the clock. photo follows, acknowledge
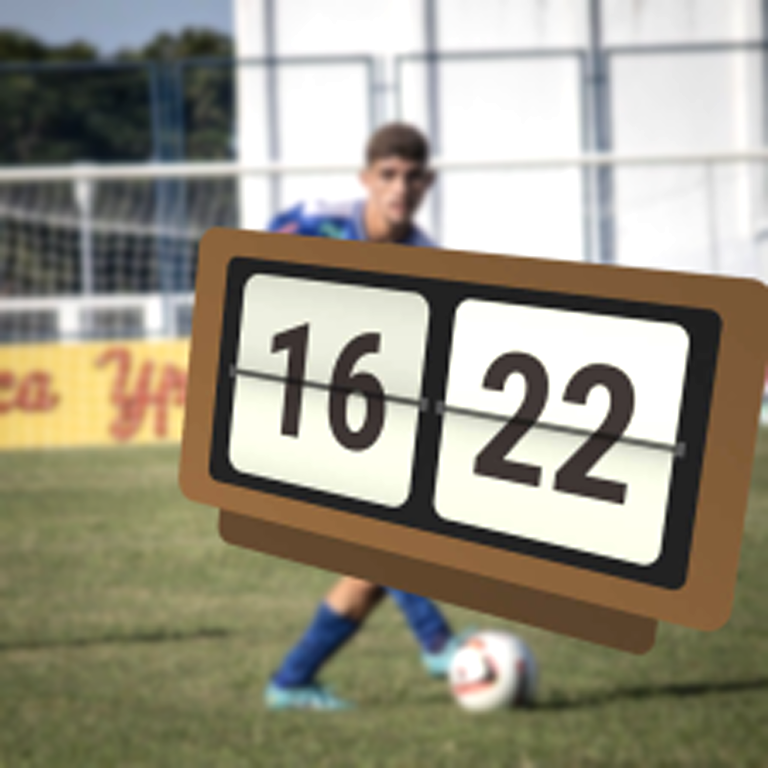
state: 16:22
